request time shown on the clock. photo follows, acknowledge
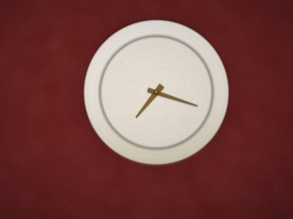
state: 7:18
